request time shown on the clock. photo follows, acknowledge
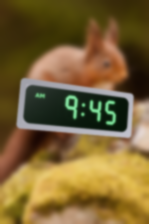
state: 9:45
